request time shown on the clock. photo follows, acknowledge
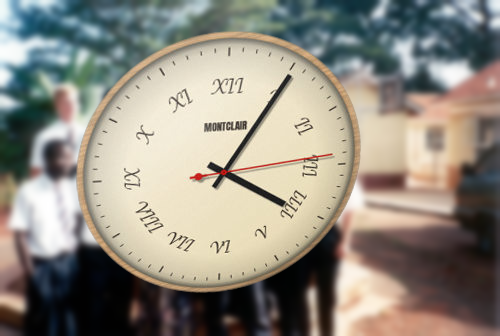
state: 4:05:14
